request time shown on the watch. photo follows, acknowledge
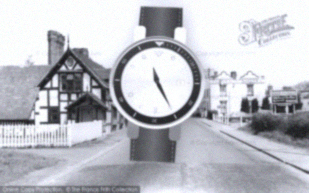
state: 11:25
